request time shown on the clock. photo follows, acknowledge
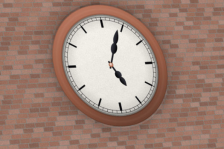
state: 5:04
